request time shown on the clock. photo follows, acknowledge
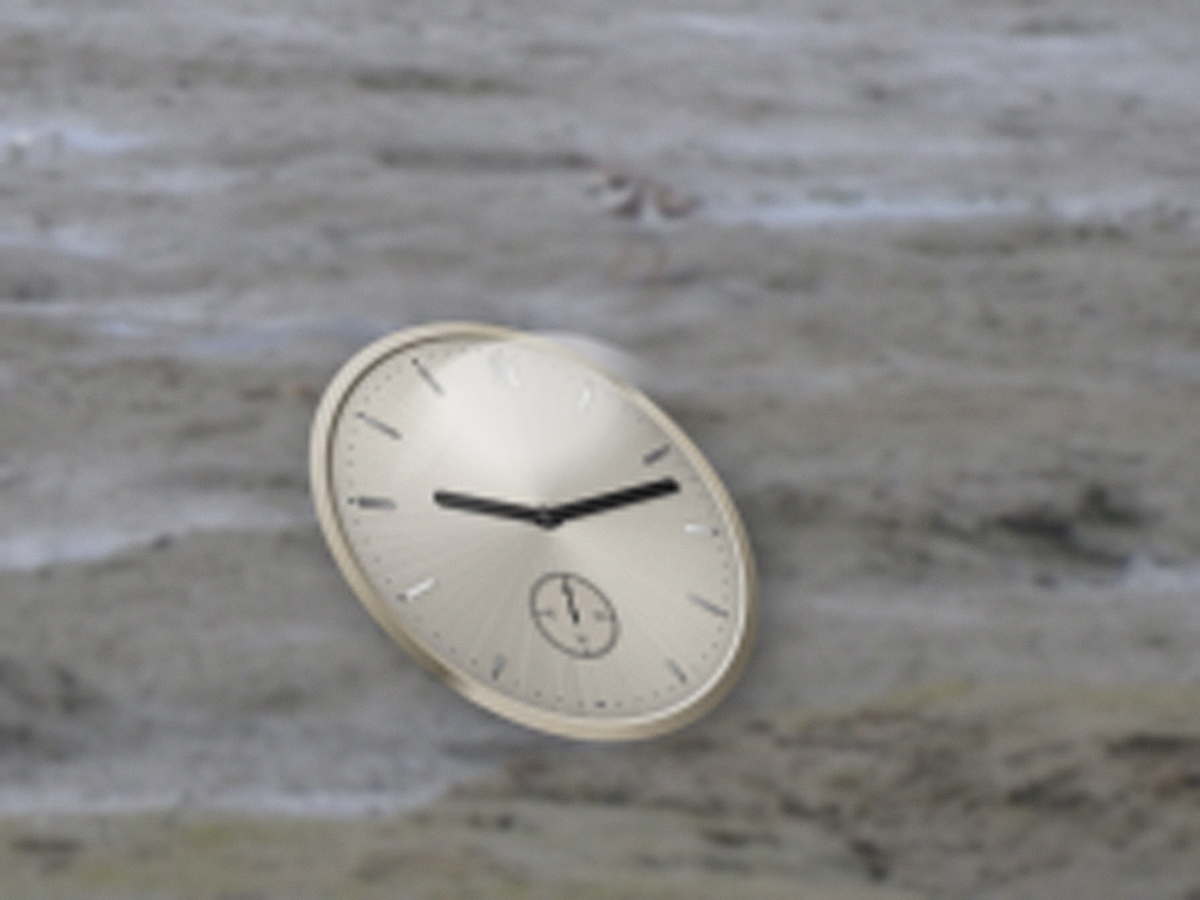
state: 9:12
